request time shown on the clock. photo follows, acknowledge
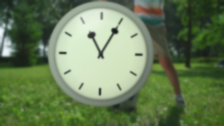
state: 11:05
